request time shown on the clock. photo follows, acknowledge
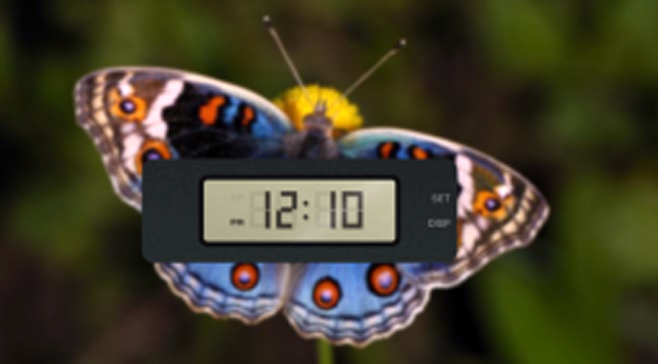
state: 12:10
